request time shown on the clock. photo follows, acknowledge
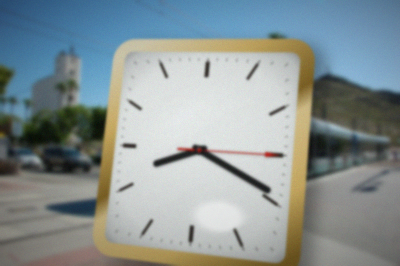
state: 8:19:15
